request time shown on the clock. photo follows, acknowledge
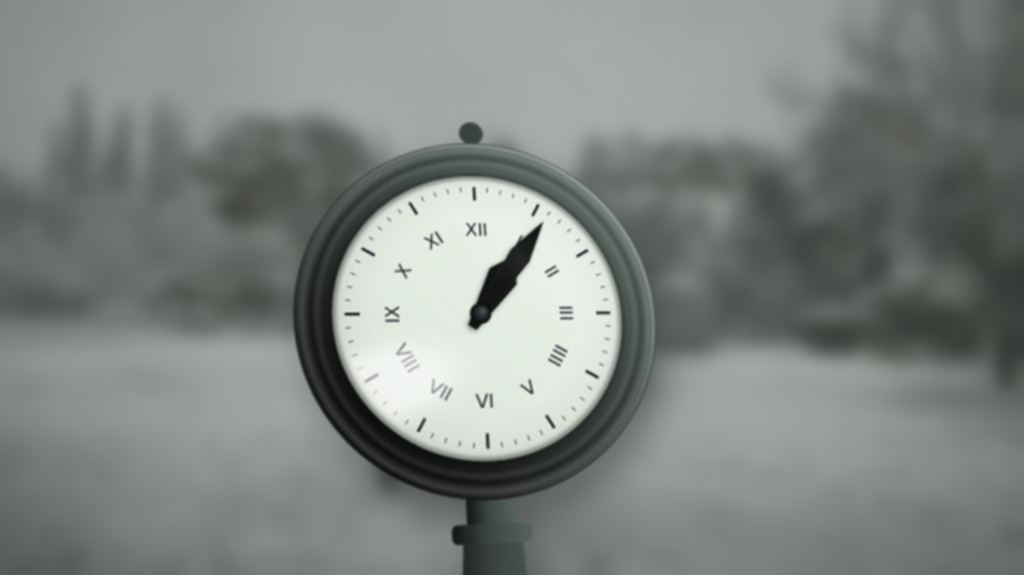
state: 1:06
